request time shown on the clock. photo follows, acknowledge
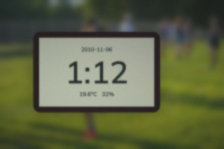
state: 1:12
